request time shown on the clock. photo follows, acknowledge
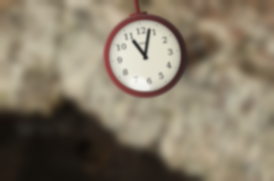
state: 11:03
